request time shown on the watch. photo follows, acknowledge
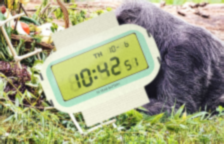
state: 10:42:51
